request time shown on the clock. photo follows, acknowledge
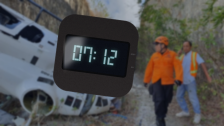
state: 7:12
